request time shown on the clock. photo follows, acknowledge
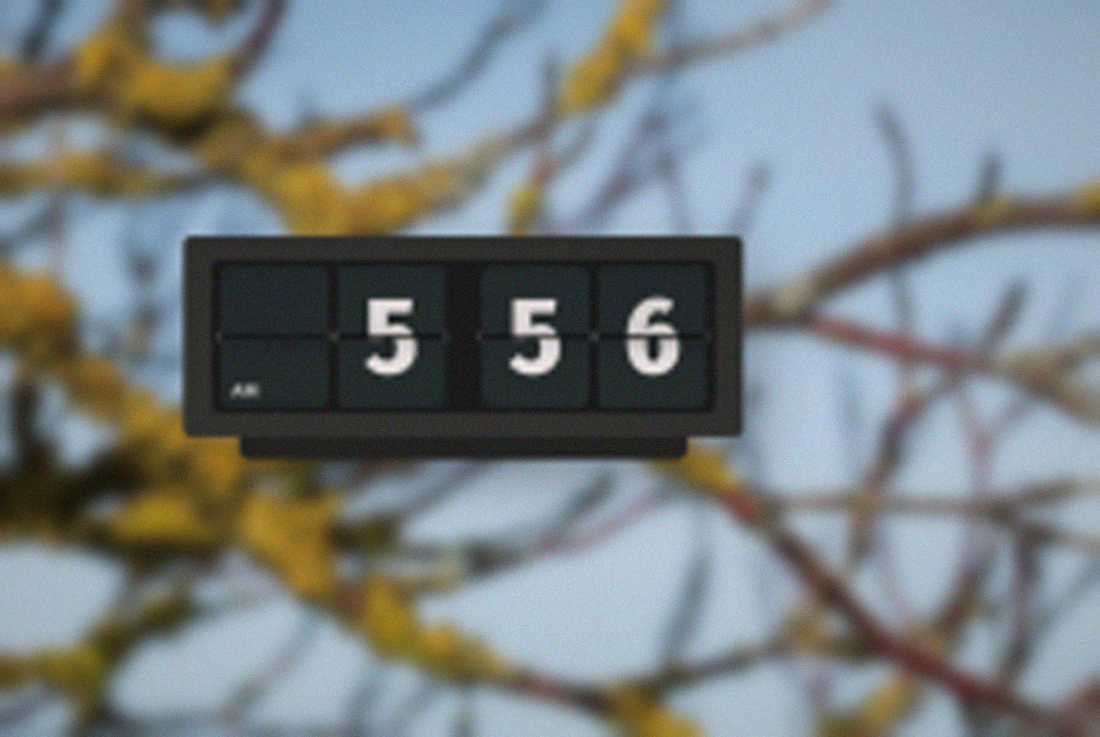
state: 5:56
